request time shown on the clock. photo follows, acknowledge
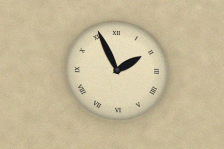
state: 1:56
